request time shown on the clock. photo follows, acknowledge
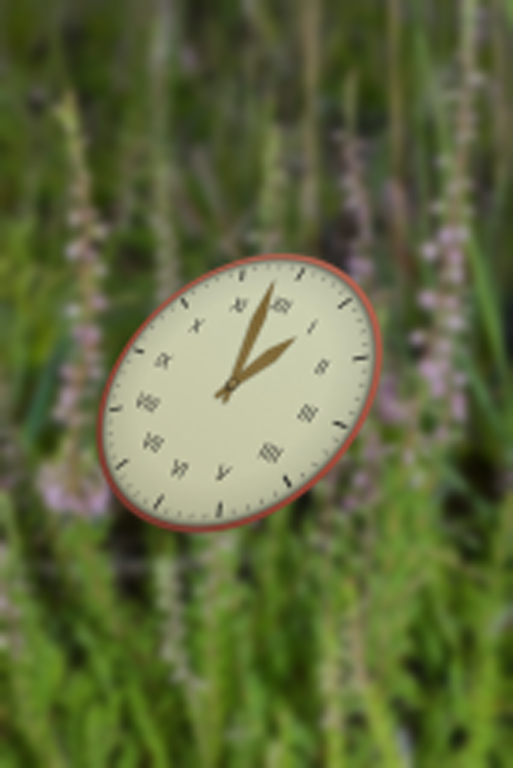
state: 12:58
